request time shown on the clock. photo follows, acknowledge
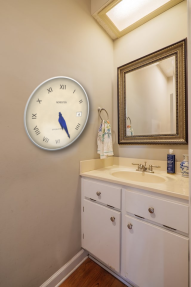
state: 5:25
